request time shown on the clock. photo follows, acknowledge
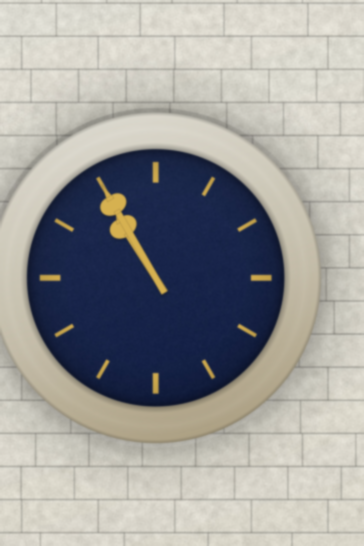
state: 10:55
